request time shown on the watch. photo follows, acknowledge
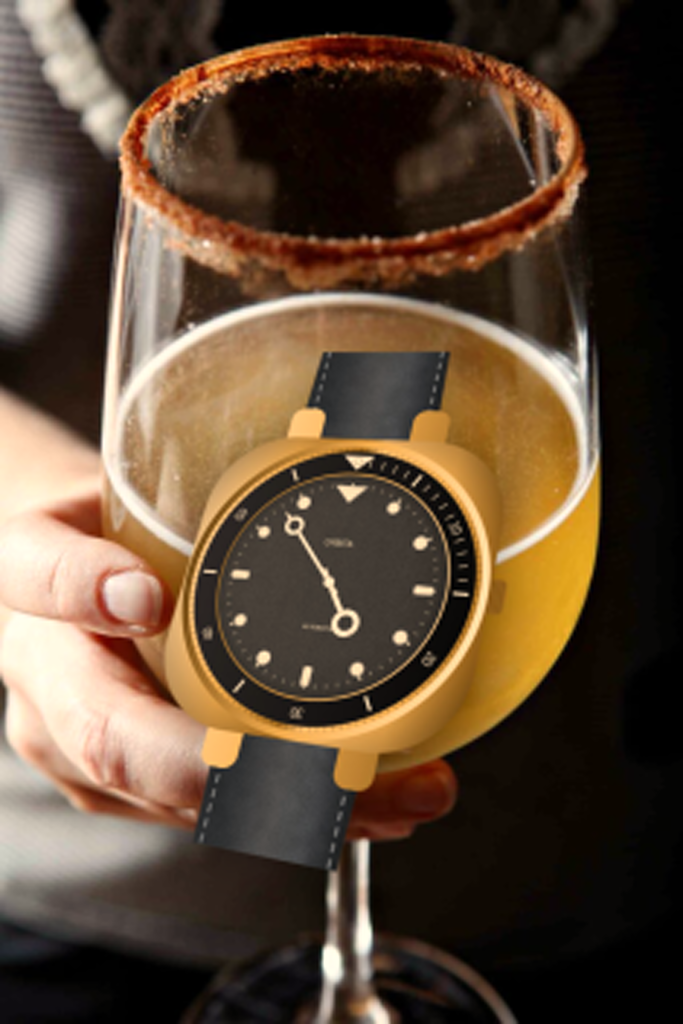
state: 4:53
